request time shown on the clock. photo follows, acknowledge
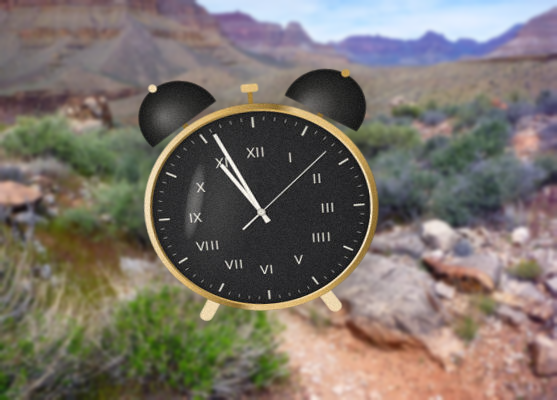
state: 10:56:08
